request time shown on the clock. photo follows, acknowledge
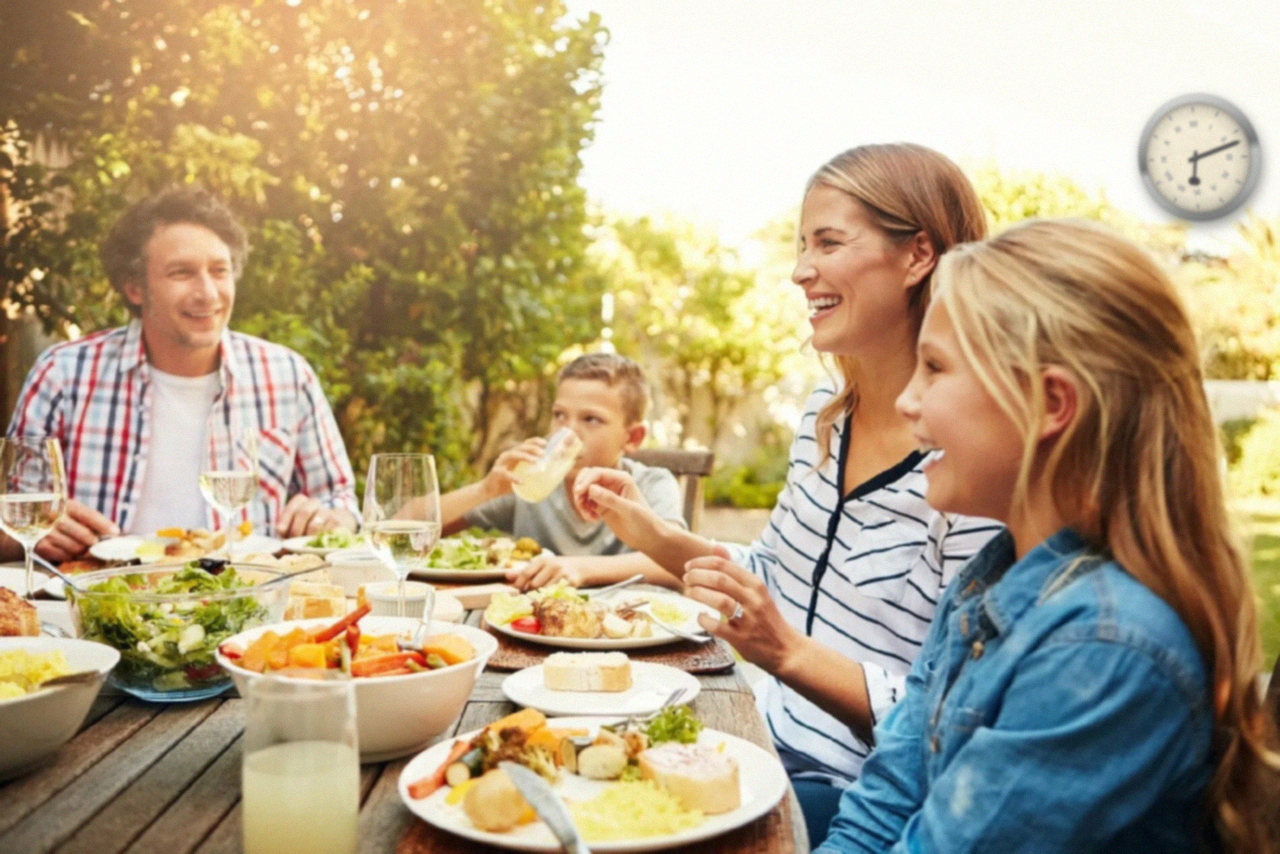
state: 6:12
